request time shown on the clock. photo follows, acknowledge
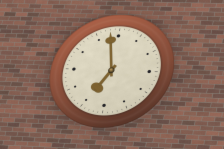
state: 6:58
